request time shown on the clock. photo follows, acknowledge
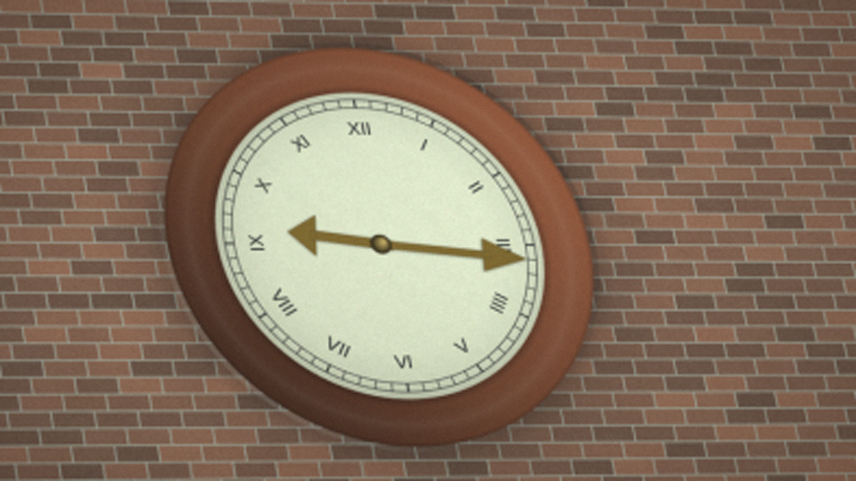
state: 9:16
